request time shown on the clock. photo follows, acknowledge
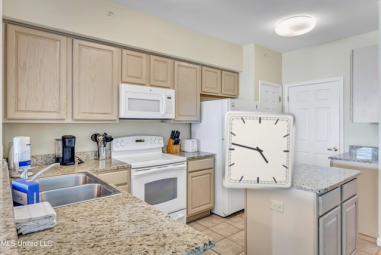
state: 4:47
